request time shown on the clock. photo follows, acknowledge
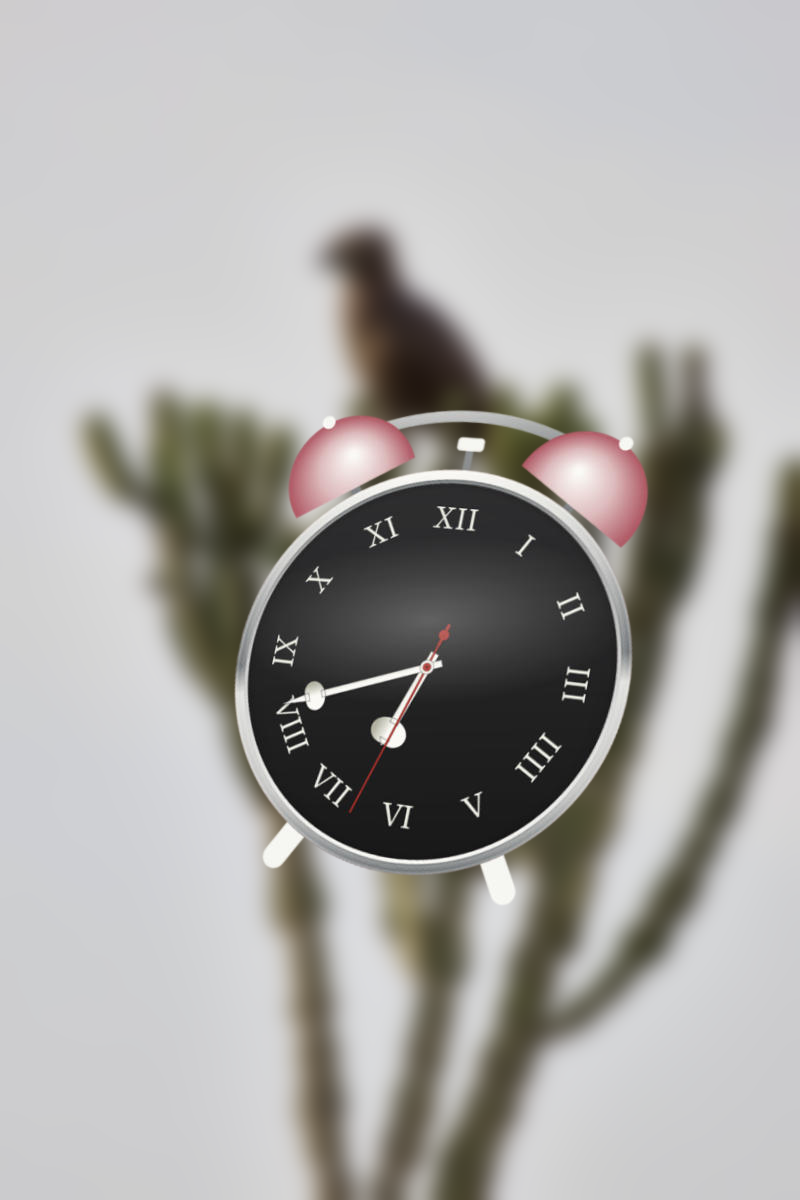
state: 6:41:33
